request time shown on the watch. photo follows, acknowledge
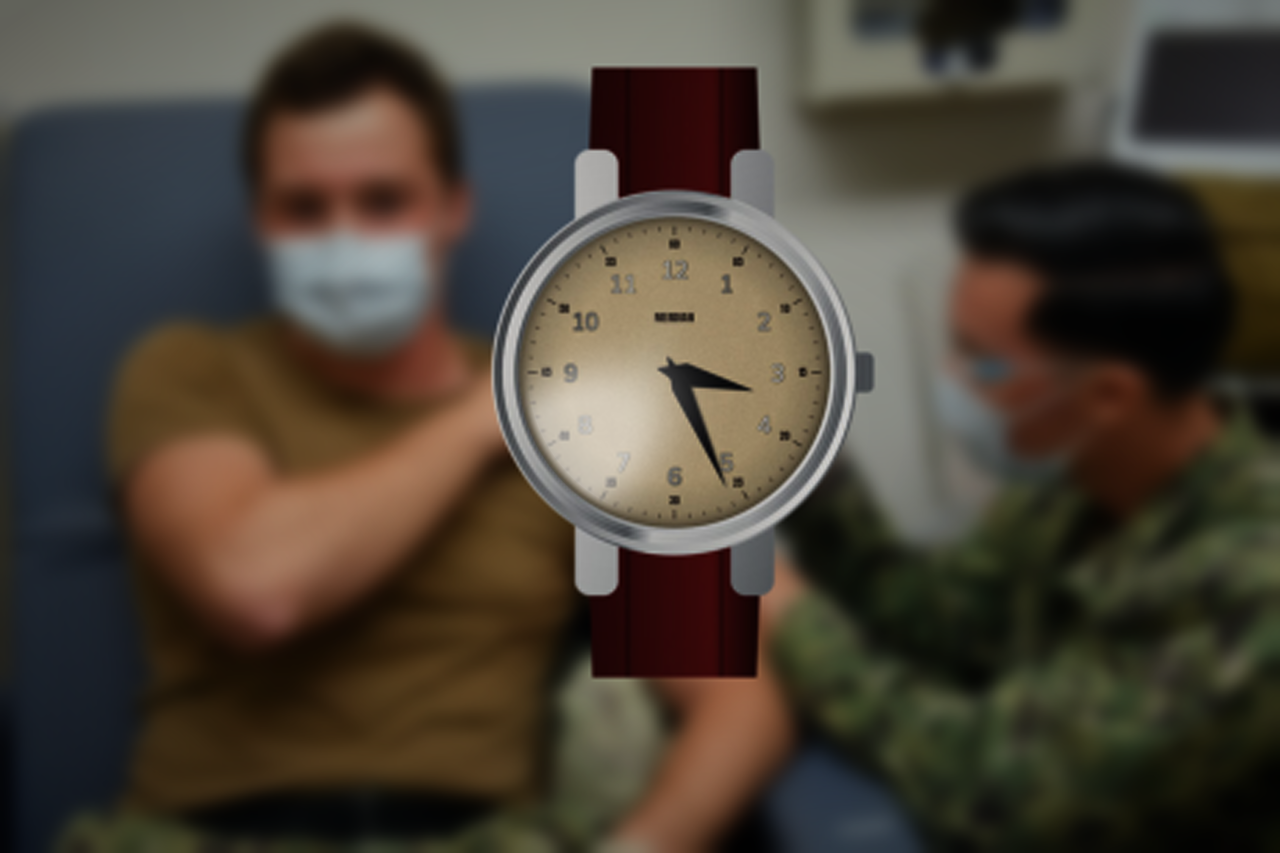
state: 3:26
